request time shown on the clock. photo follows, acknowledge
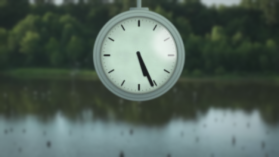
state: 5:26
